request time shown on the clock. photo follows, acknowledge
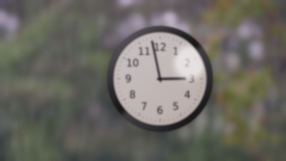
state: 2:58
